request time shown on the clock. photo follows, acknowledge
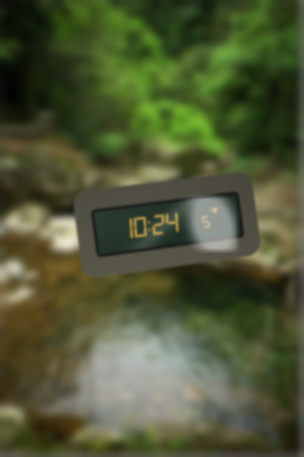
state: 10:24
